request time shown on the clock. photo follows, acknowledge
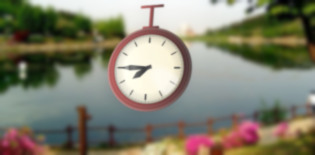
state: 7:45
